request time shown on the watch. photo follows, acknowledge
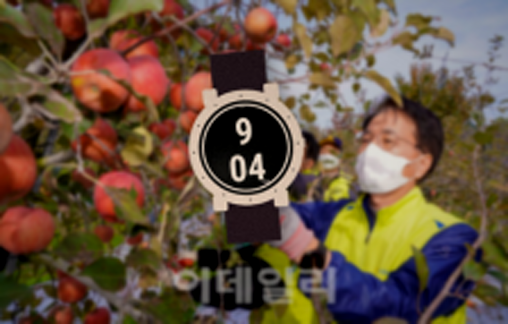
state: 9:04
